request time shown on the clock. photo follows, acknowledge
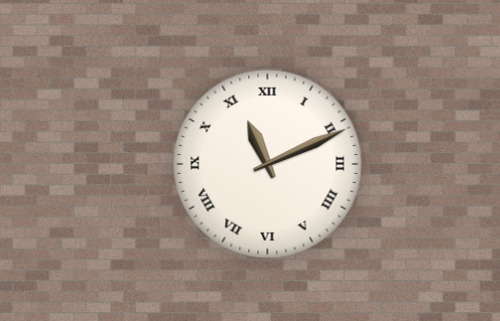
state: 11:11
